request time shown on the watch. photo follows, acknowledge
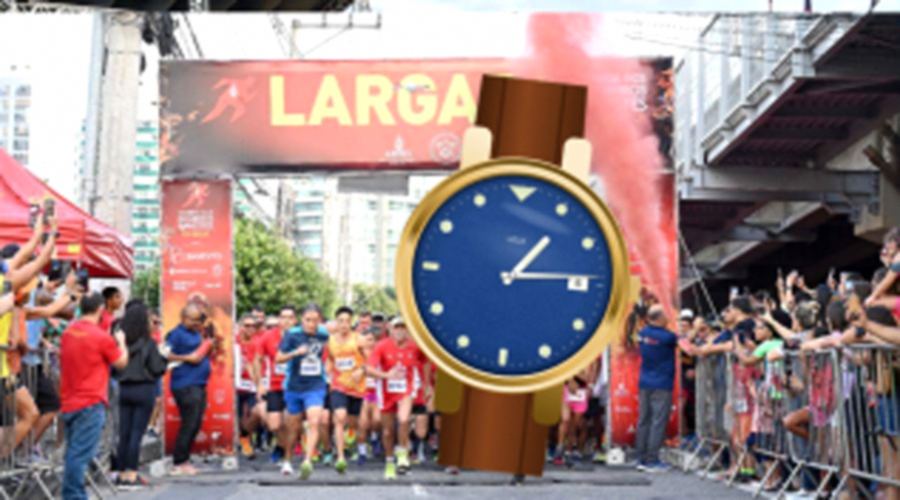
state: 1:14
